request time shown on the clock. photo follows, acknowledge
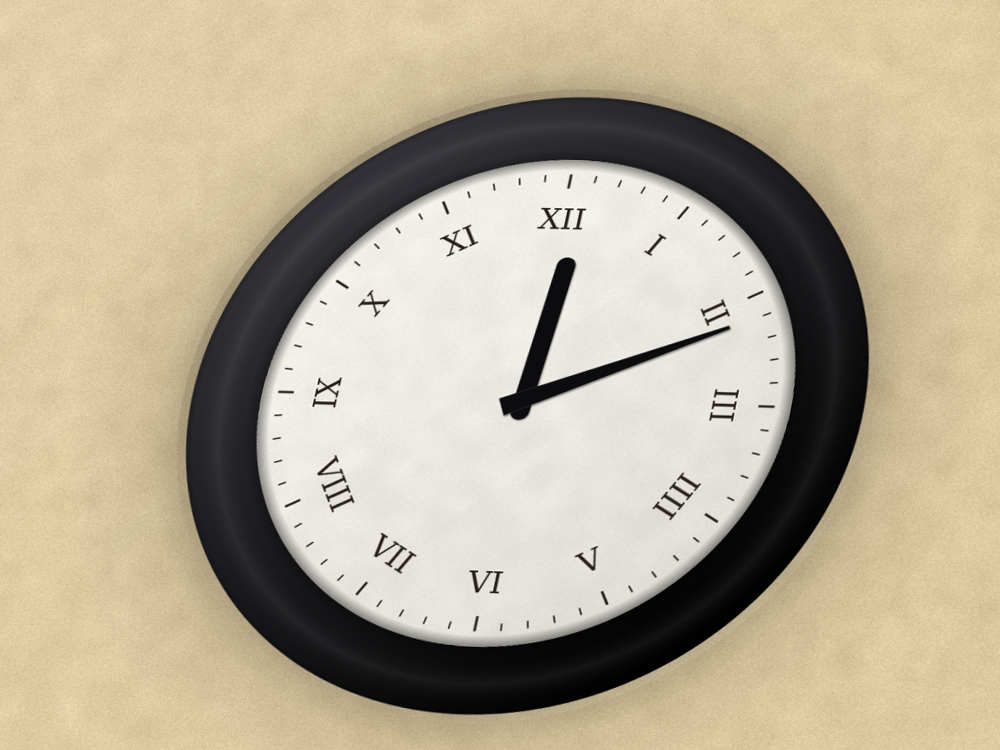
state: 12:11
